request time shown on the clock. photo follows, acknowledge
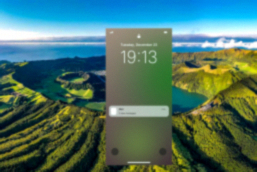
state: 19:13
